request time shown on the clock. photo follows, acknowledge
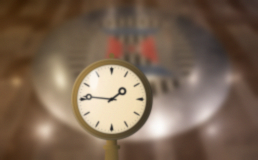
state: 1:46
